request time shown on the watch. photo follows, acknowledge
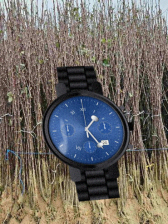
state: 1:25
